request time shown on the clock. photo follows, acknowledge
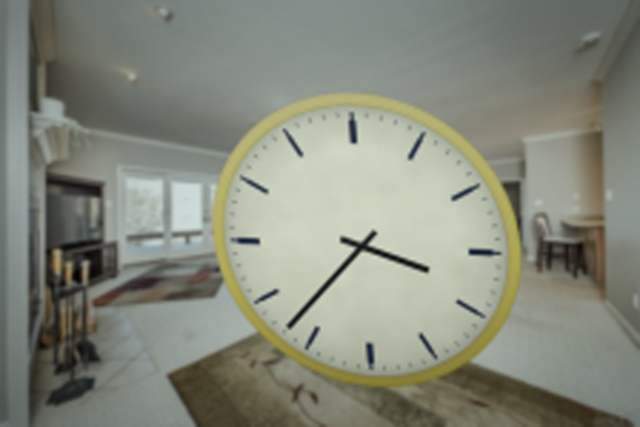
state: 3:37
